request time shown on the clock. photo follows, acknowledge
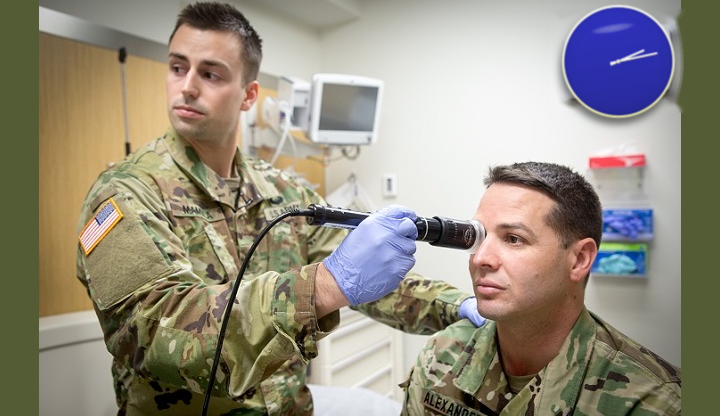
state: 2:13
